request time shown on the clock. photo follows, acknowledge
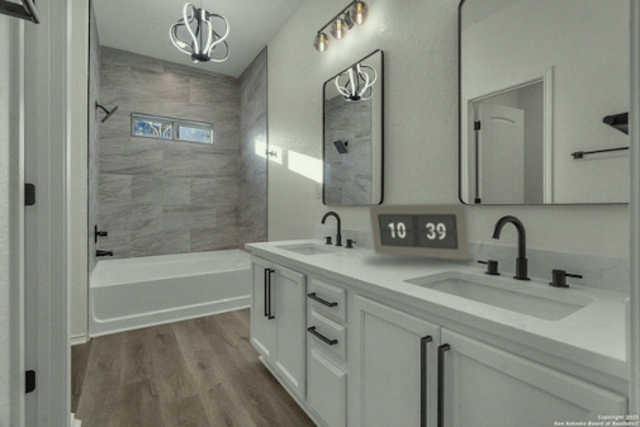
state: 10:39
